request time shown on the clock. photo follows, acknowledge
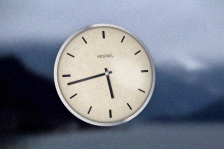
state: 5:43
